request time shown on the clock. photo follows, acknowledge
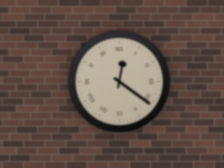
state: 12:21
